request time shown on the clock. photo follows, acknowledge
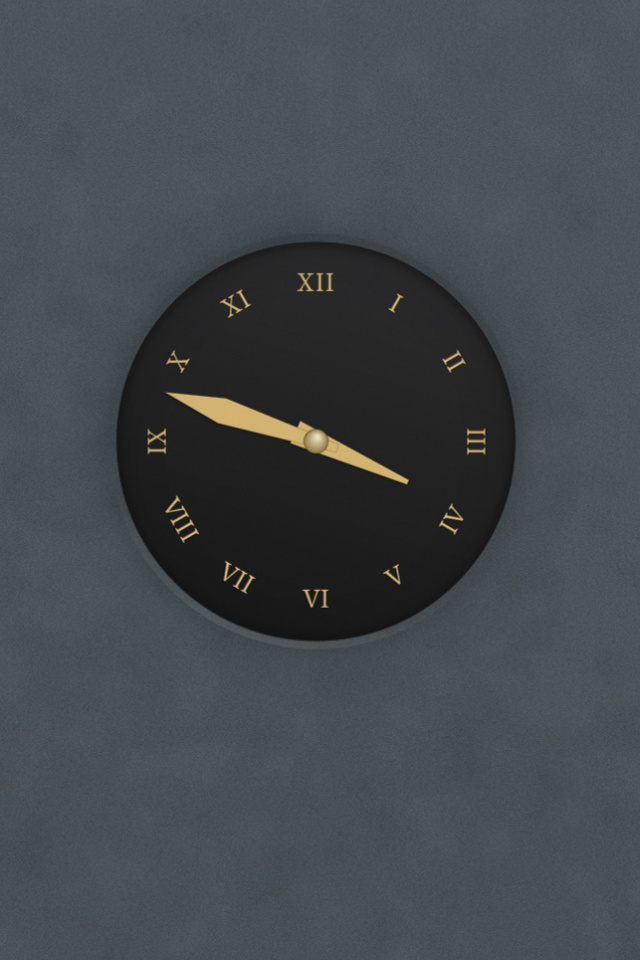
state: 3:48
